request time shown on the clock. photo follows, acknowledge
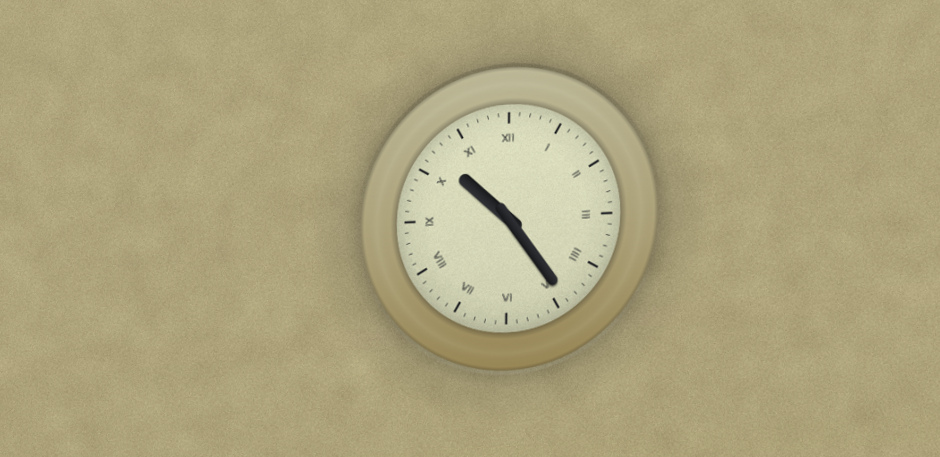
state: 10:24
